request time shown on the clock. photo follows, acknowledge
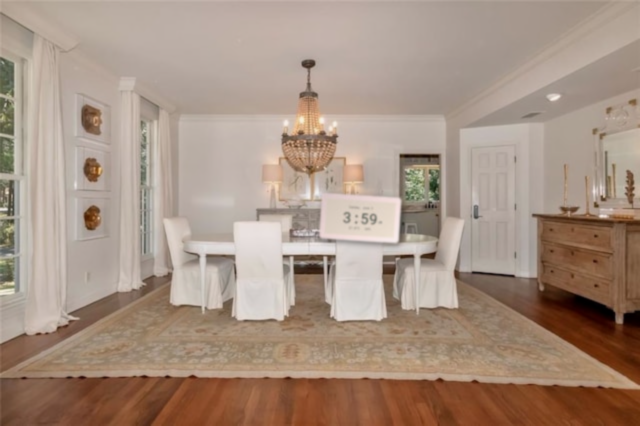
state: 3:59
